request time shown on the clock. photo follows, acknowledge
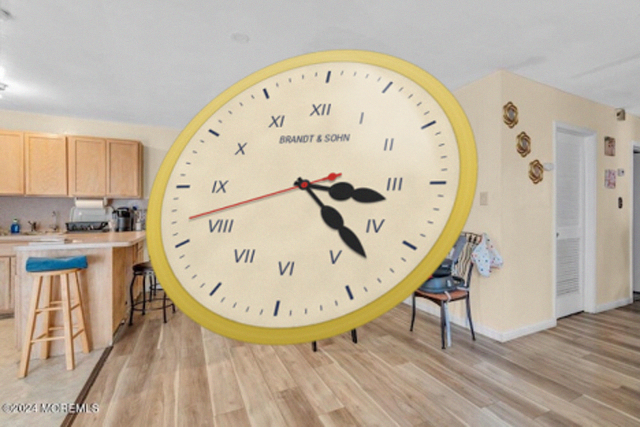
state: 3:22:42
